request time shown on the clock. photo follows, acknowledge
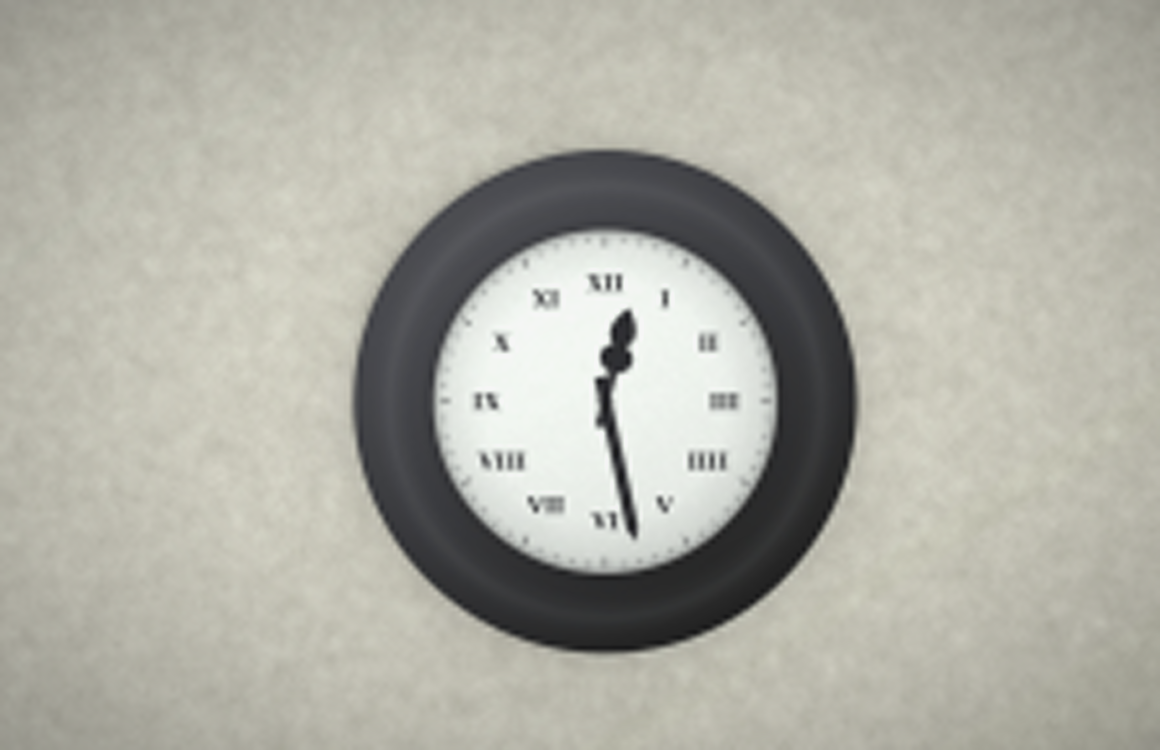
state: 12:28
